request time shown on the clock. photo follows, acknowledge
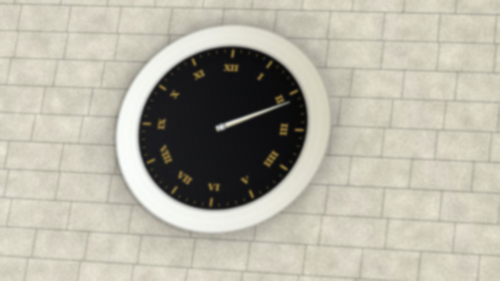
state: 2:11
